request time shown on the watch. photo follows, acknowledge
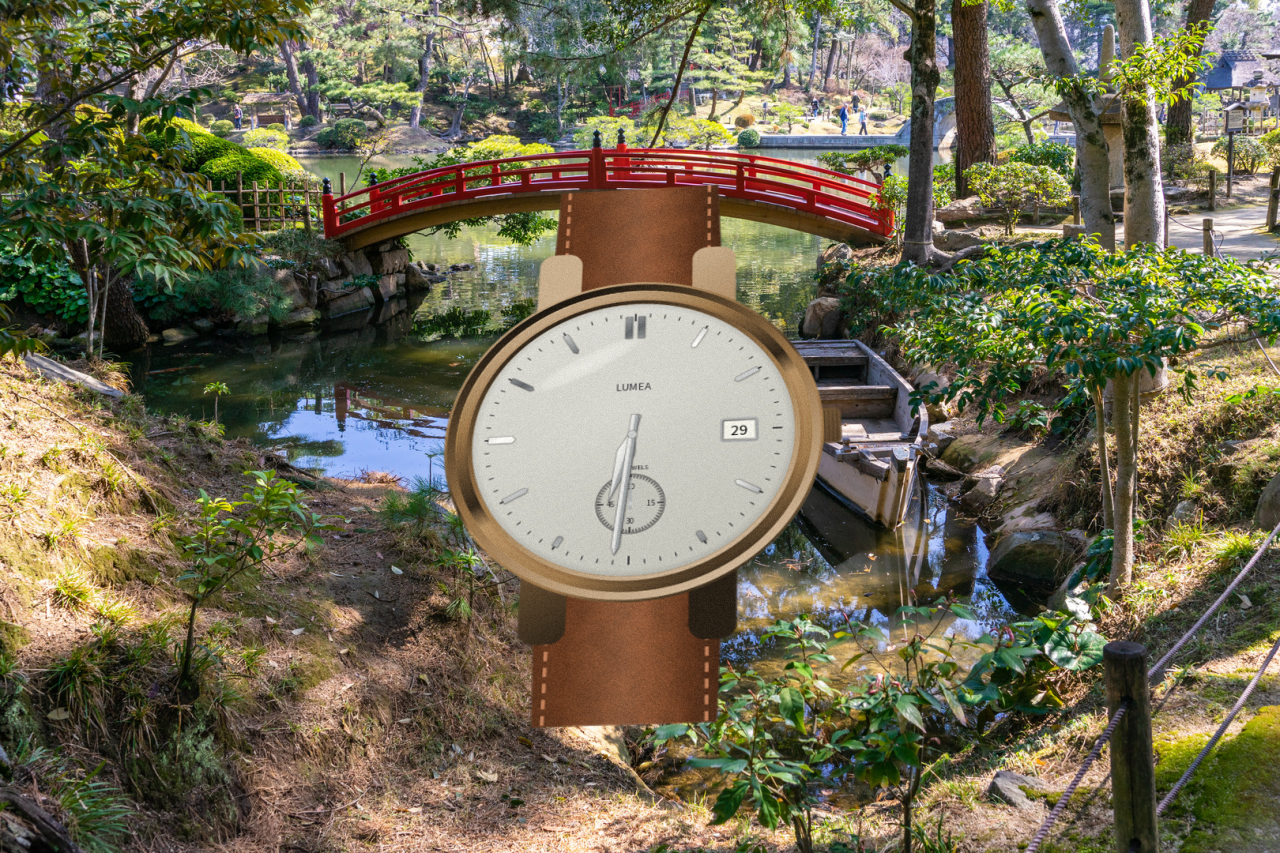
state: 6:31
